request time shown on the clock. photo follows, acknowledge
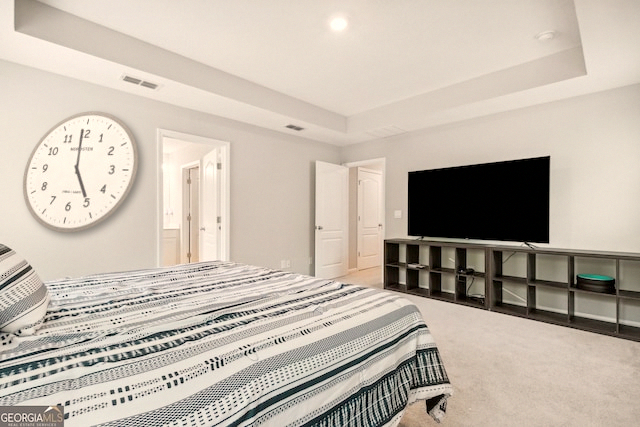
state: 4:59
